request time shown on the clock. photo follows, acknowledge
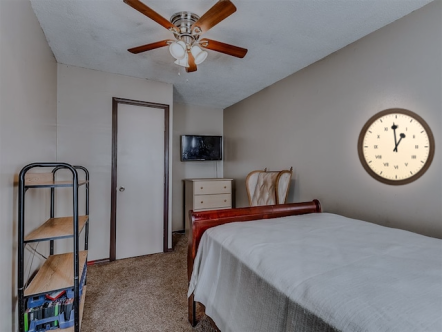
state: 12:59
